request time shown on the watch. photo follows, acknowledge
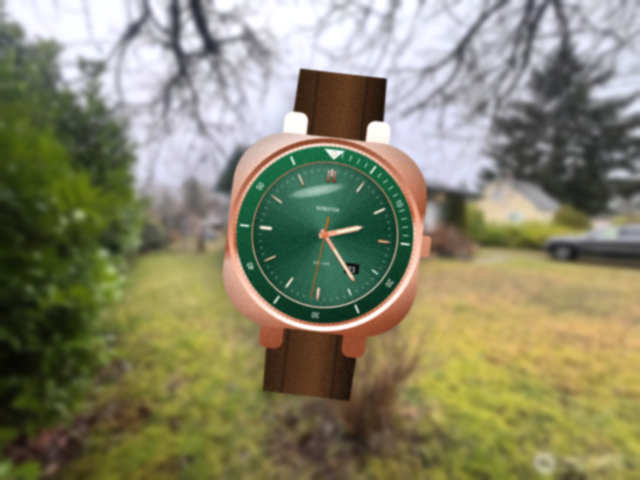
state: 2:23:31
